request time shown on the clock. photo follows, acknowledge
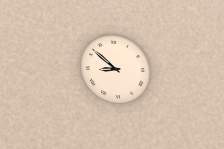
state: 8:52
